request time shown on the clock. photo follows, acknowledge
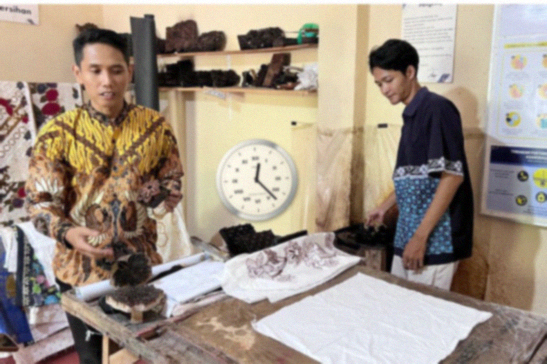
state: 12:23
